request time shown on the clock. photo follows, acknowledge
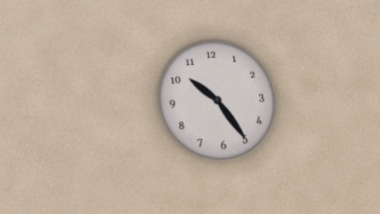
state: 10:25
